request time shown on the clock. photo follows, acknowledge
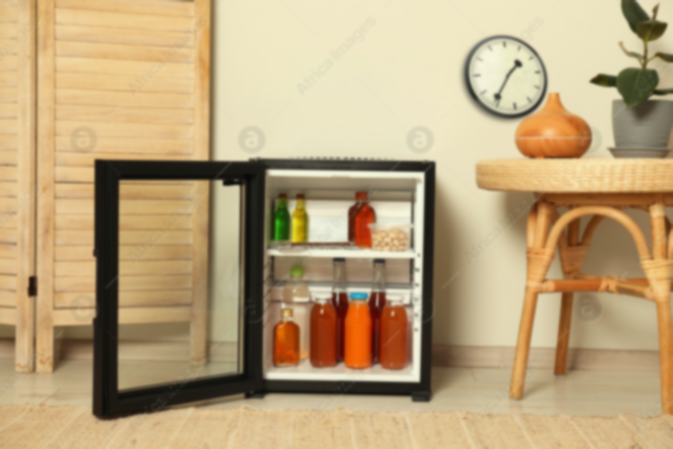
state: 1:36
